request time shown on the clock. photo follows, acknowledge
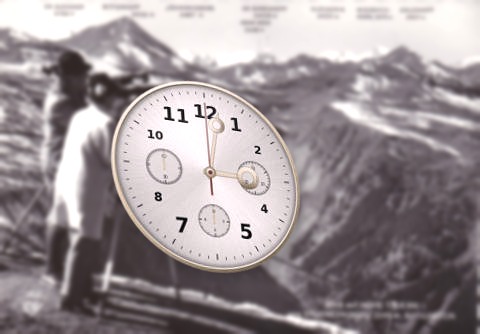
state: 3:02
